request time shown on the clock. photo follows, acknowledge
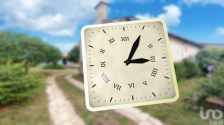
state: 3:05
